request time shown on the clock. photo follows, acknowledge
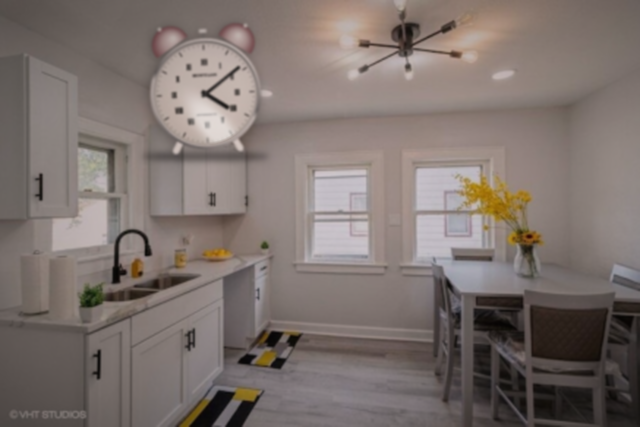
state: 4:09
